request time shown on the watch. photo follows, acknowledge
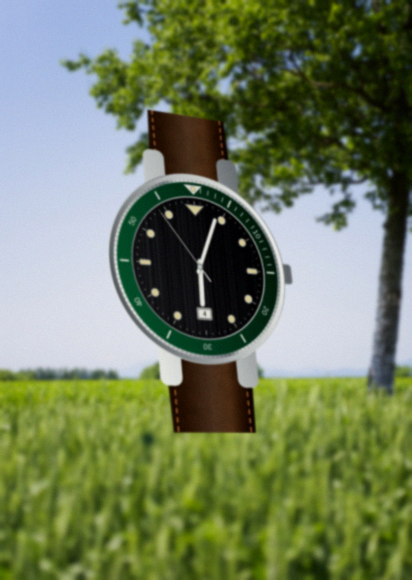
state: 6:03:54
